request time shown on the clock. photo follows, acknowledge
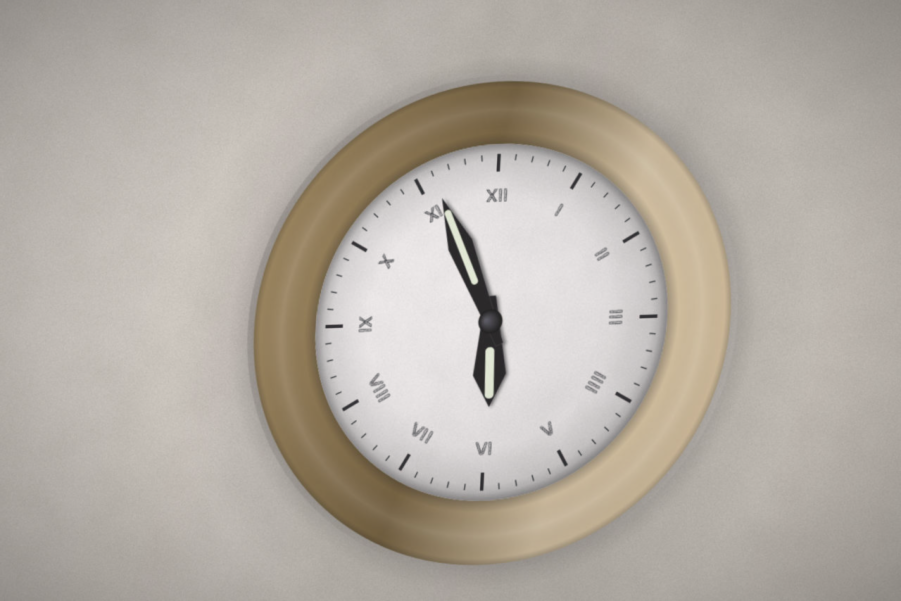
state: 5:56
